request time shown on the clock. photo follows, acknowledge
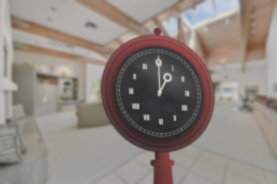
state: 1:00
